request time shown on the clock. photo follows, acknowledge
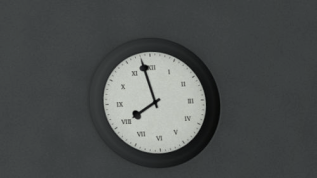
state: 7:58
